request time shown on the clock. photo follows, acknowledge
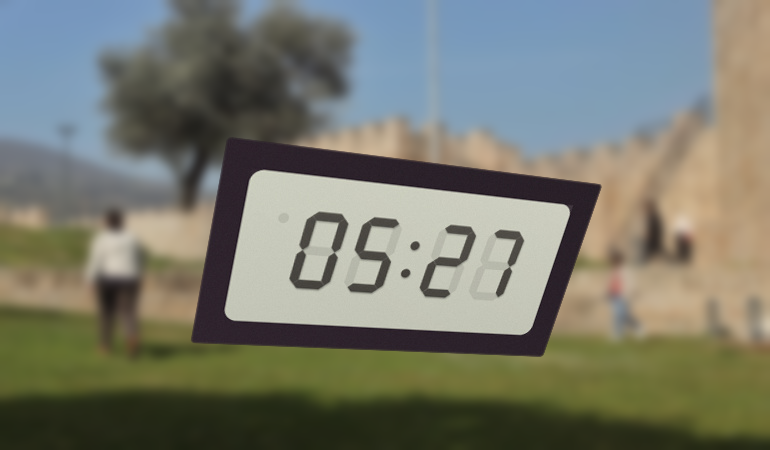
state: 5:27
